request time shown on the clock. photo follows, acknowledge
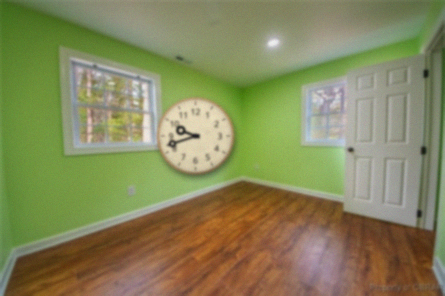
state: 9:42
